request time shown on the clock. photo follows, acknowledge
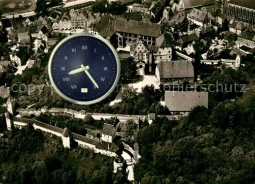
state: 8:24
